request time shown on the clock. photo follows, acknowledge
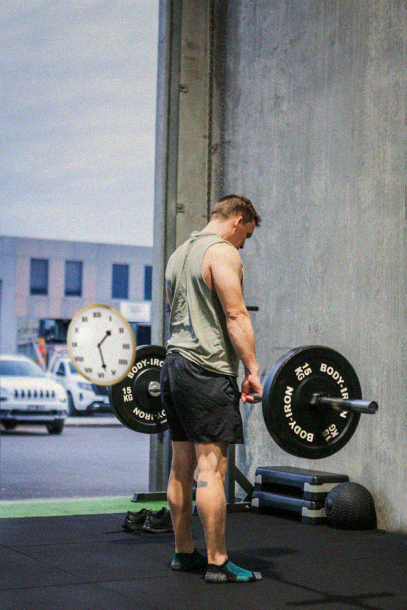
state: 1:28
